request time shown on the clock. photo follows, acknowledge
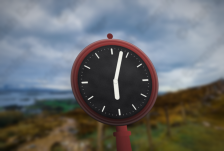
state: 6:03
